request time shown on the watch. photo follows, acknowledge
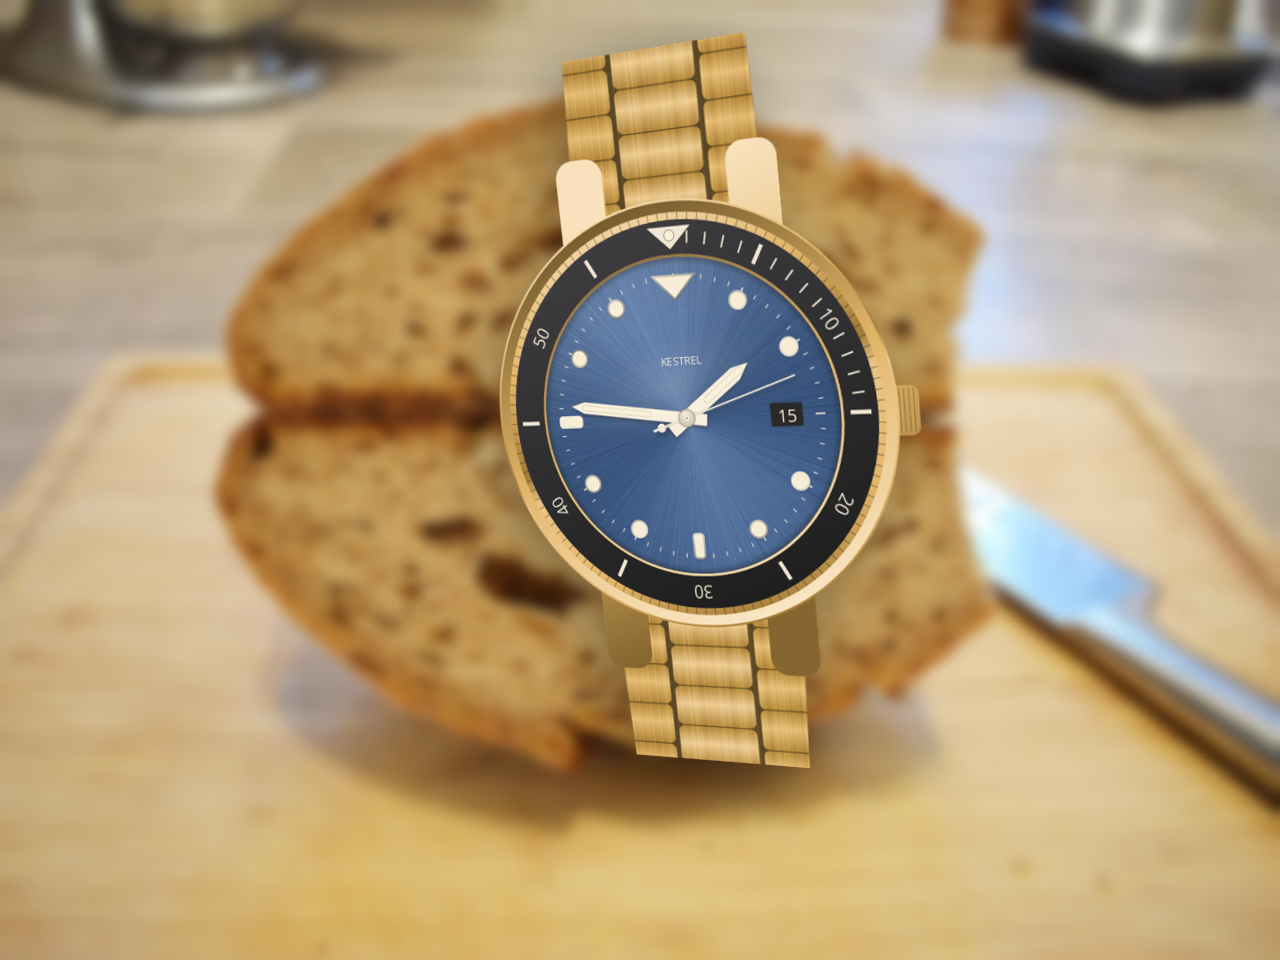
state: 1:46:12
